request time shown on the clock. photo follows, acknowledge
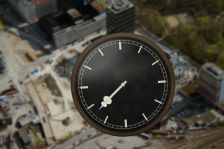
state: 7:38
